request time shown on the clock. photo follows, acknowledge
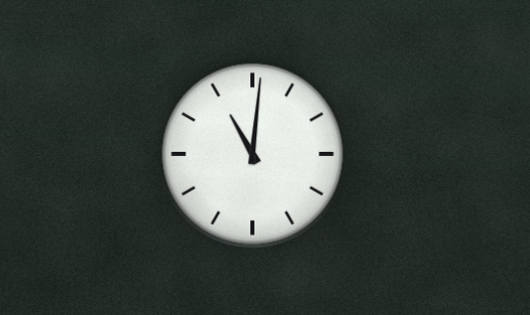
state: 11:01
